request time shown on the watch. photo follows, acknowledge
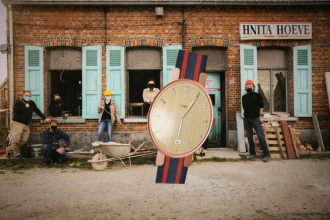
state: 6:05
